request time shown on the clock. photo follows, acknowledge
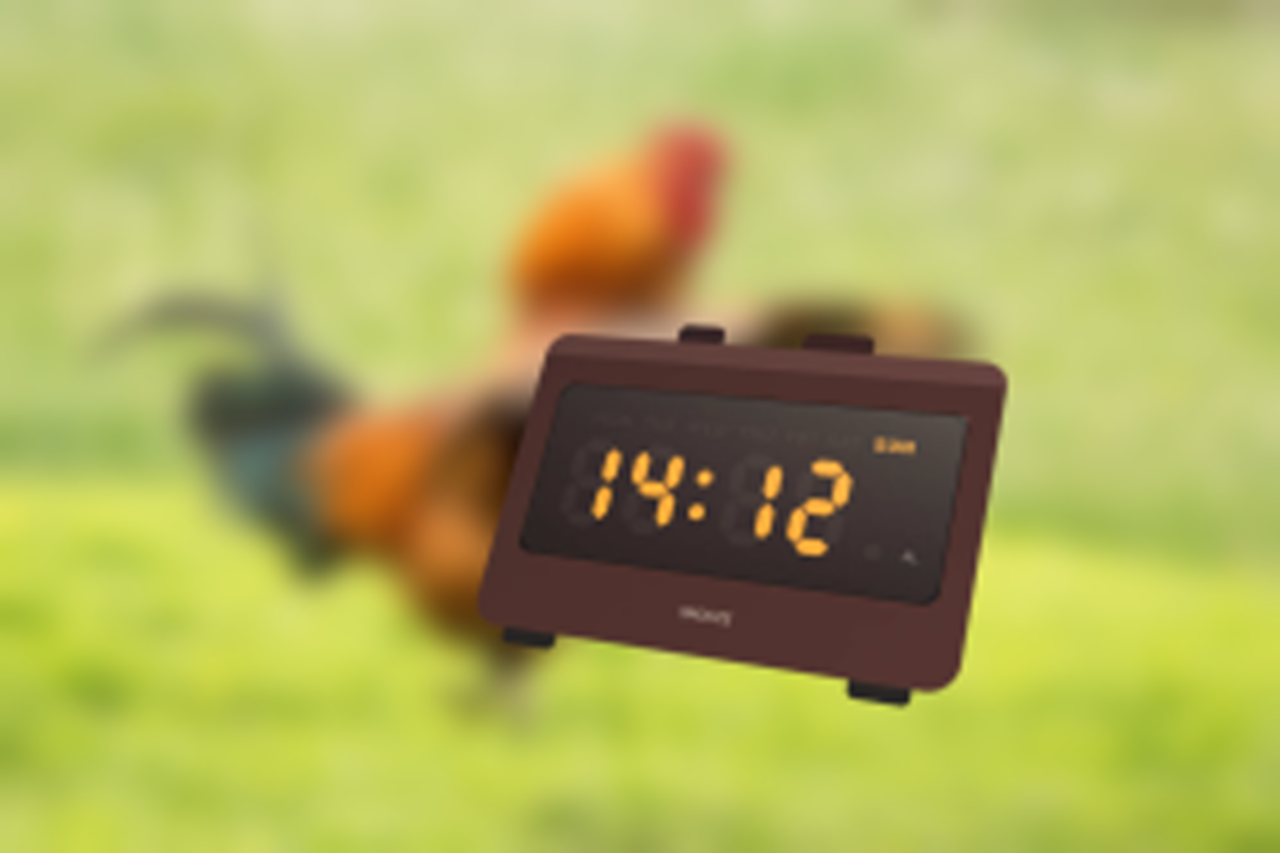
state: 14:12
